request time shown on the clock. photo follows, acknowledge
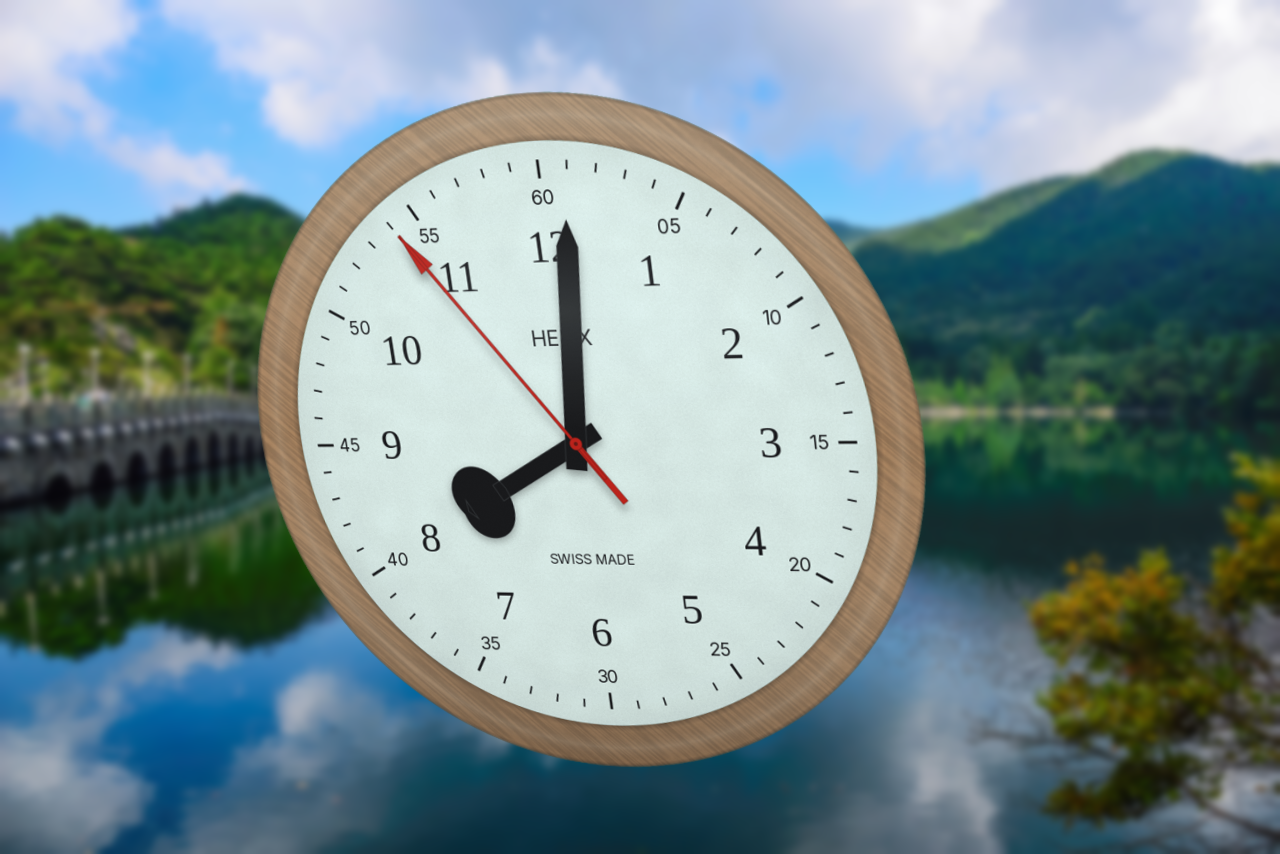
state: 8:00:54
